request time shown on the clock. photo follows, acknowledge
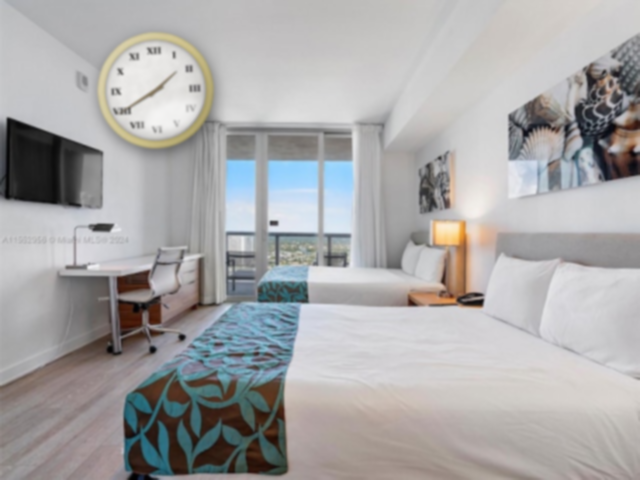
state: 1:40
